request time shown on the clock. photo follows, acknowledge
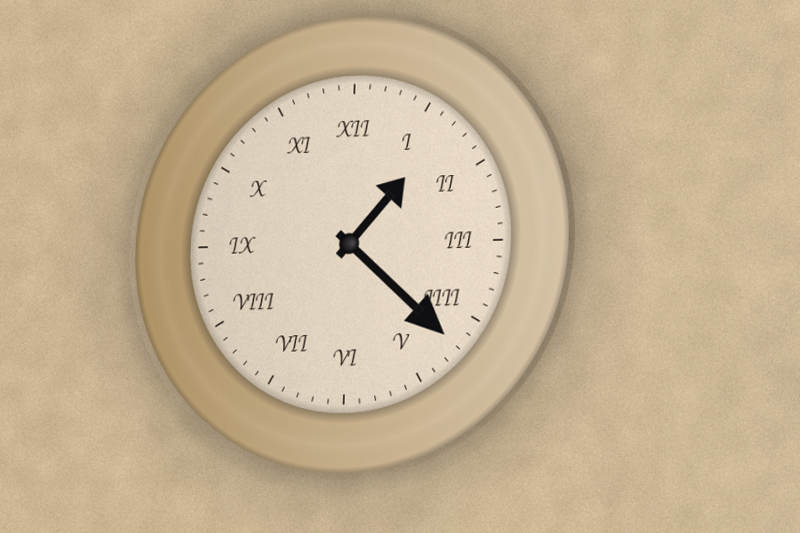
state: 1:22
